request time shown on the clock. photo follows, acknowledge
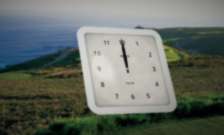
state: 12:00
